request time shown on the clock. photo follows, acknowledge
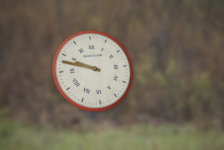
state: 9:48
